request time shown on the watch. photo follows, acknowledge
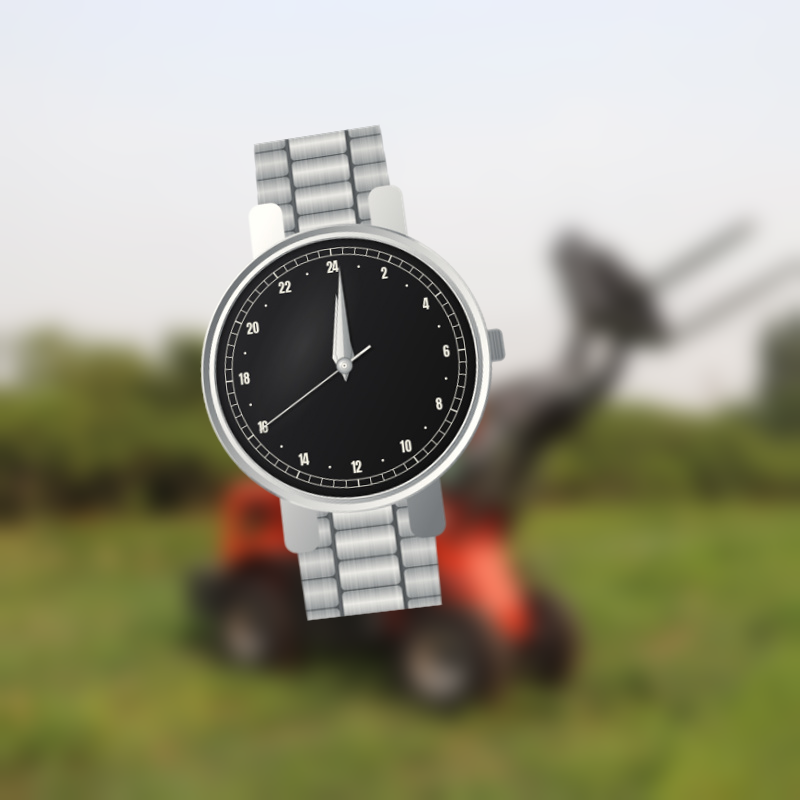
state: 0:00:40
